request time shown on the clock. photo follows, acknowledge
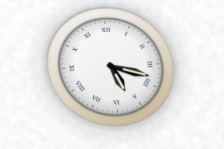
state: 5:18
